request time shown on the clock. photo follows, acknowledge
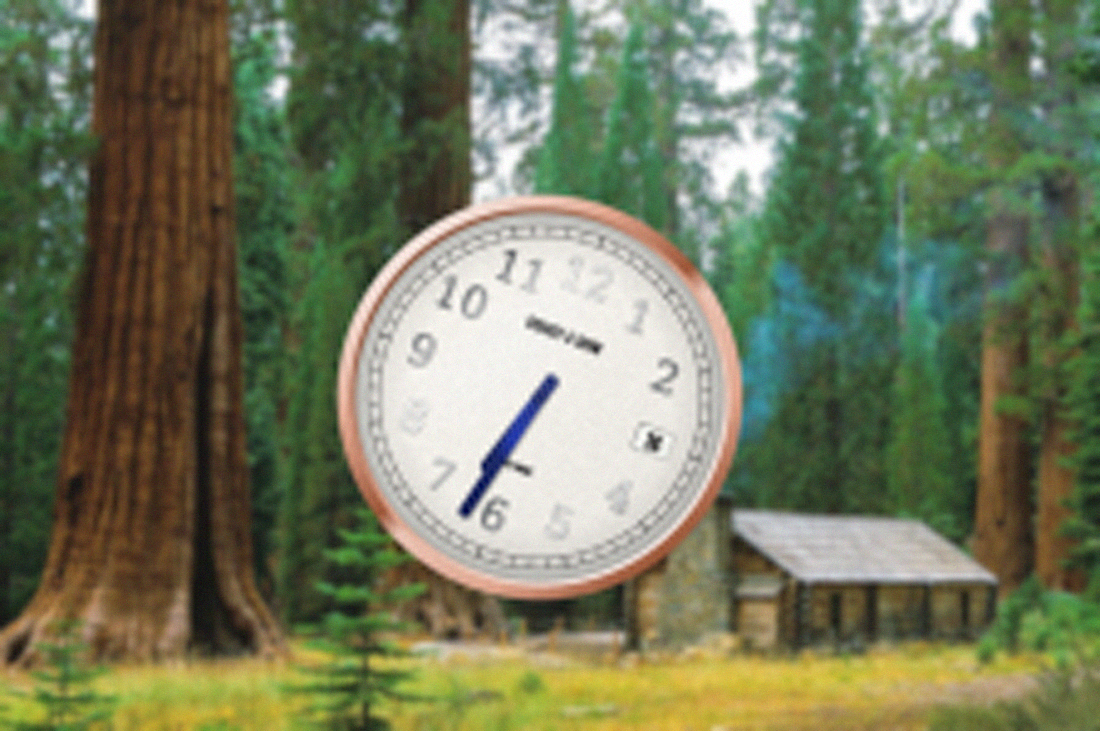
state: 6:32
